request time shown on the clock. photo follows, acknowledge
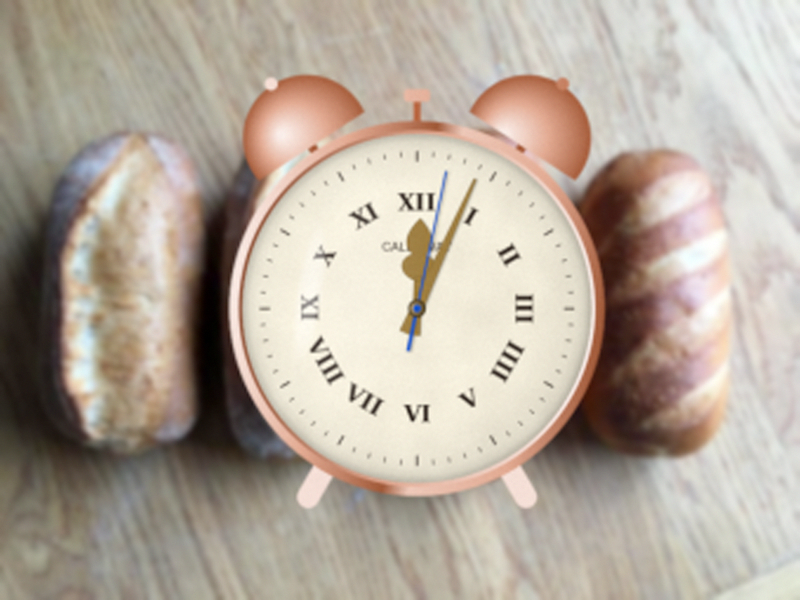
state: 12:04:02
